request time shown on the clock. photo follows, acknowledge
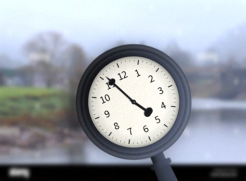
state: 4:56
